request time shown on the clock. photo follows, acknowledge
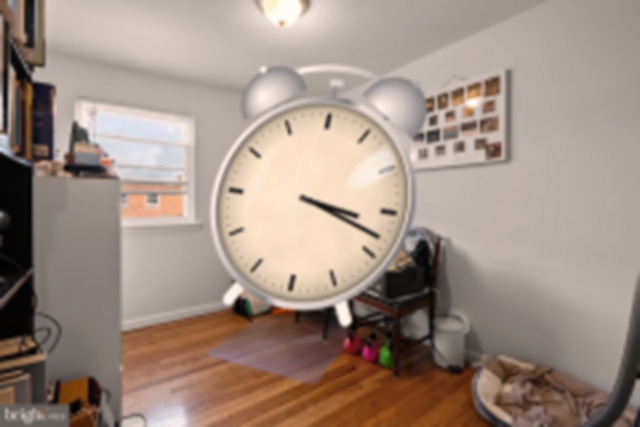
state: 3:18
